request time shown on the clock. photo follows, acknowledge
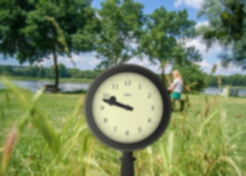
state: 9:48
